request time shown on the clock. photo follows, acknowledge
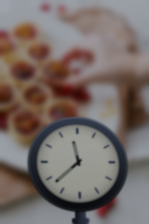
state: 11:38
